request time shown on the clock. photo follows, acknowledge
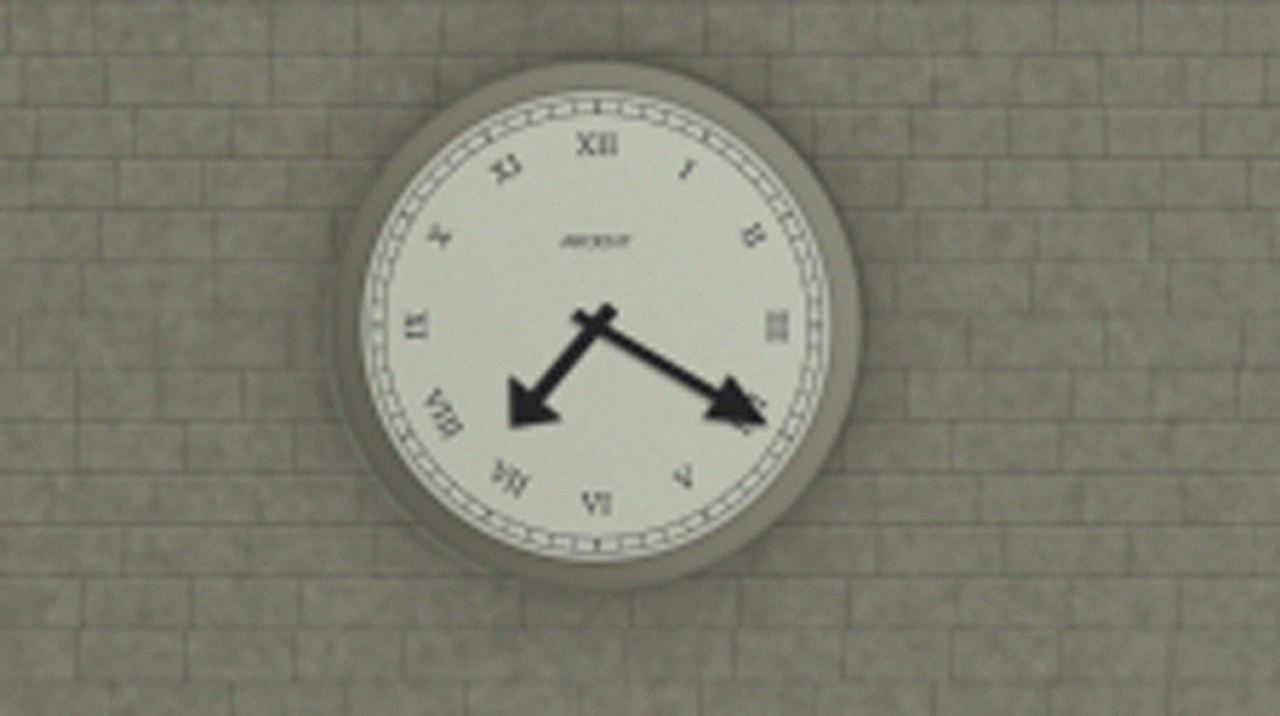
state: 7:20
